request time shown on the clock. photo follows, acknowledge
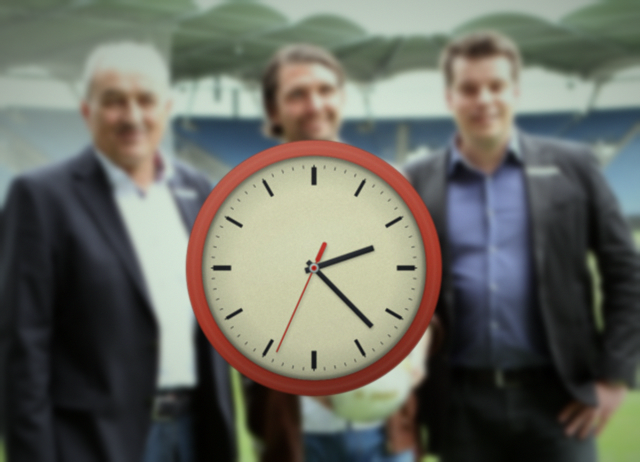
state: 2:22:34
